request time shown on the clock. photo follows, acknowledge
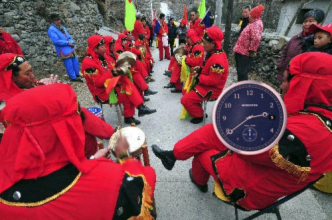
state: 2:39
